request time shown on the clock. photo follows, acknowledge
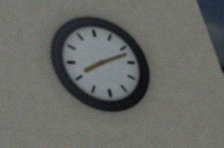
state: 8:12
